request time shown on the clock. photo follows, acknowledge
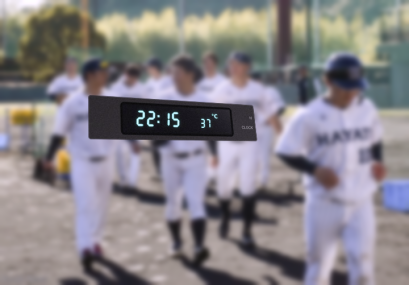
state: 22:15
